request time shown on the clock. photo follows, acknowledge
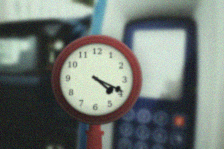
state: 4:19
